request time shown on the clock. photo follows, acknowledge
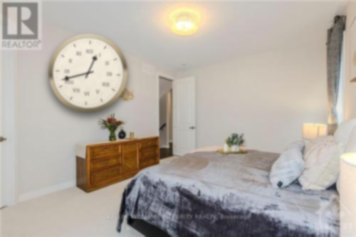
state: 12:42
